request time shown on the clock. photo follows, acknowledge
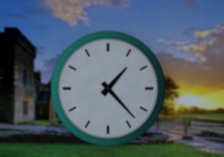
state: 1:23
